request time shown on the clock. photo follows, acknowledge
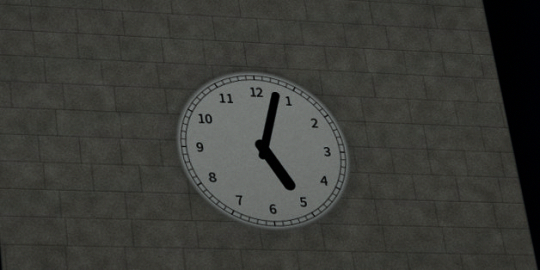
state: 5:03
